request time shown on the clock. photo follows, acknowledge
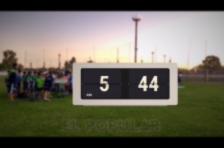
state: 5:44
